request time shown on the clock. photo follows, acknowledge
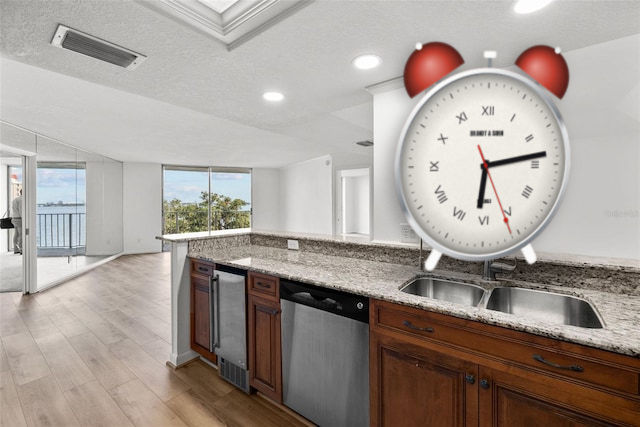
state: 6:13:26
